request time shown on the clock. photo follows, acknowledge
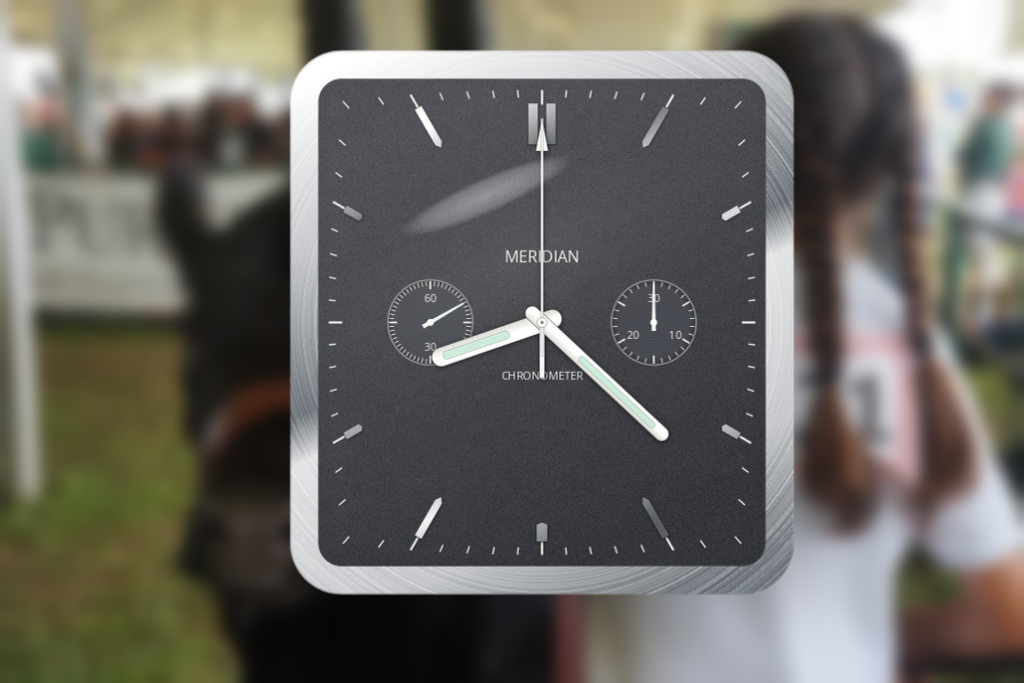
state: 8:22:10
